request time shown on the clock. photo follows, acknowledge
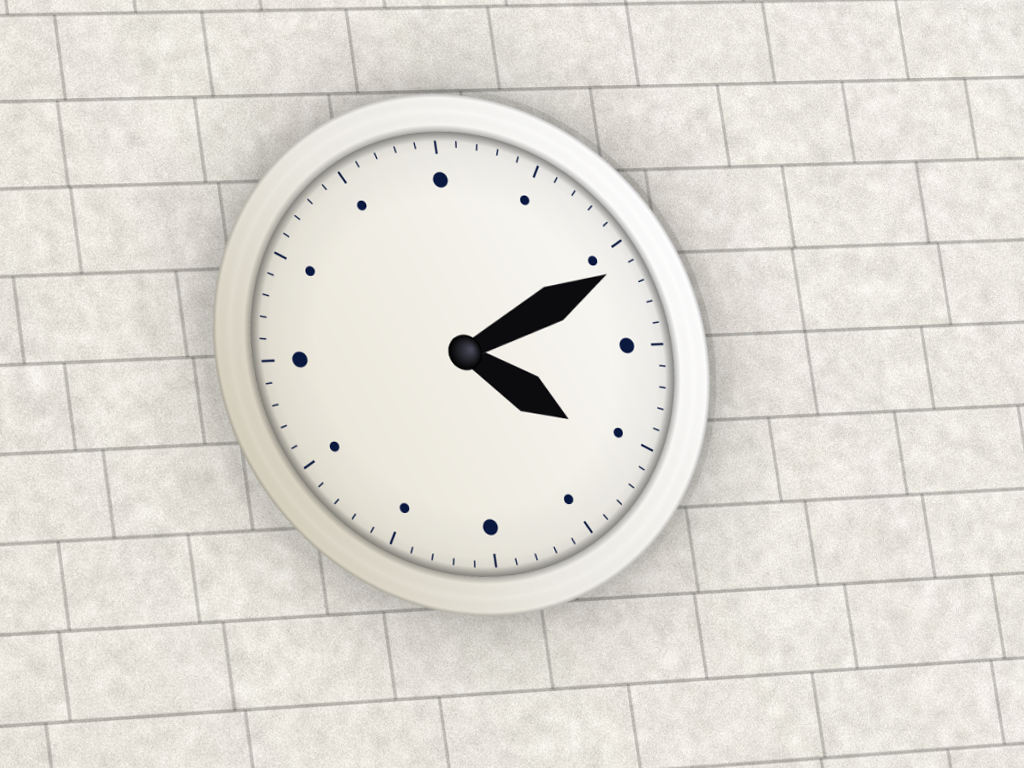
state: 4:11
